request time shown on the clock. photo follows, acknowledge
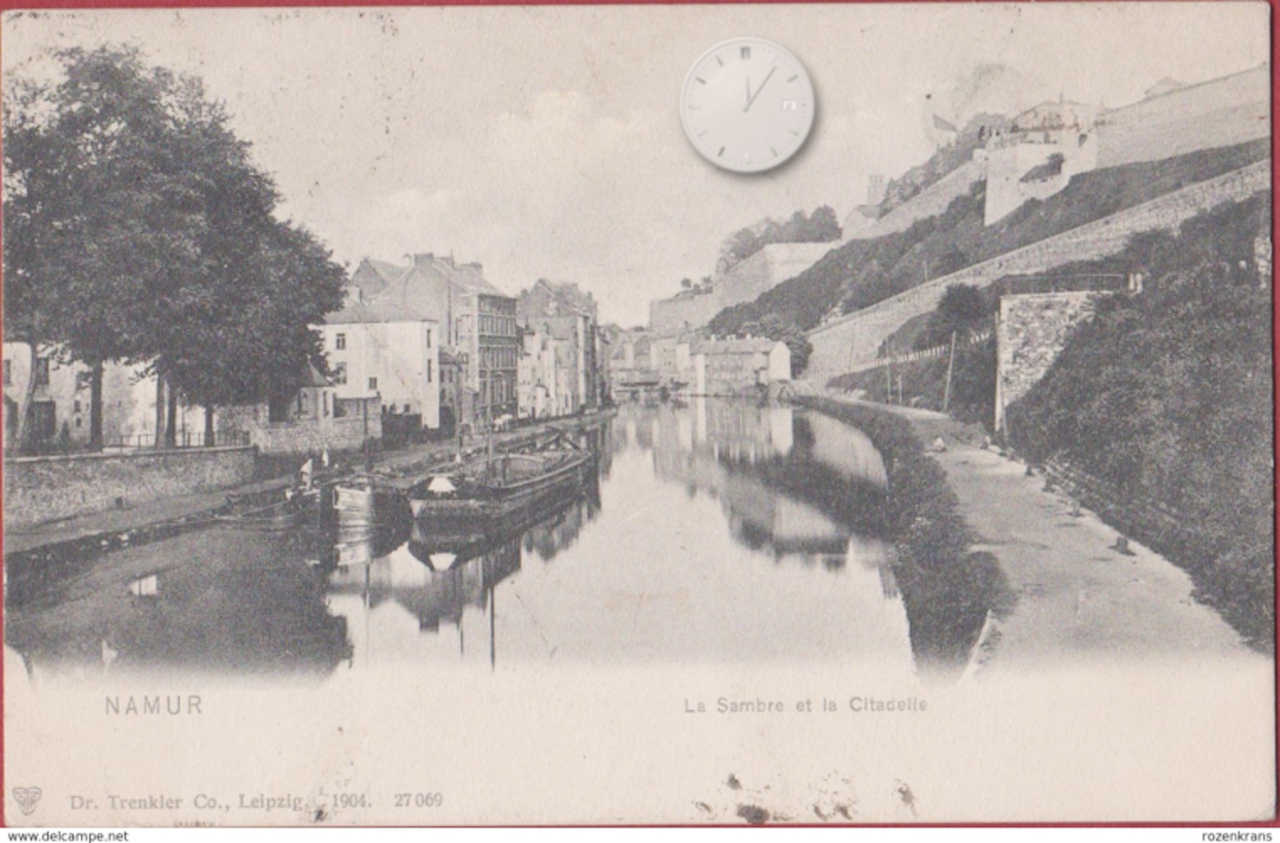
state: 12:06
